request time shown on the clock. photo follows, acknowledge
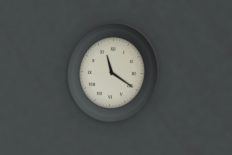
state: 11:20
